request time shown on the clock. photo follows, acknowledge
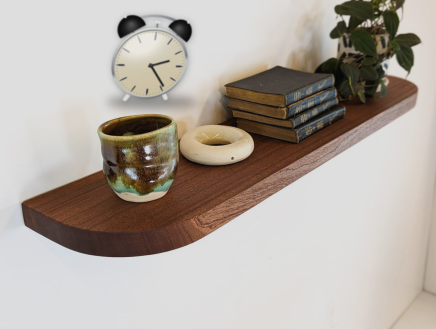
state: 2:24
